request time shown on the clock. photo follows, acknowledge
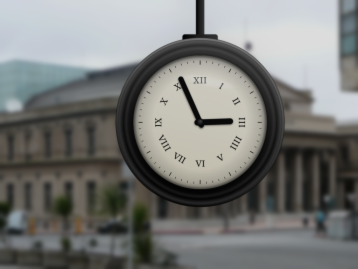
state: 2:56
